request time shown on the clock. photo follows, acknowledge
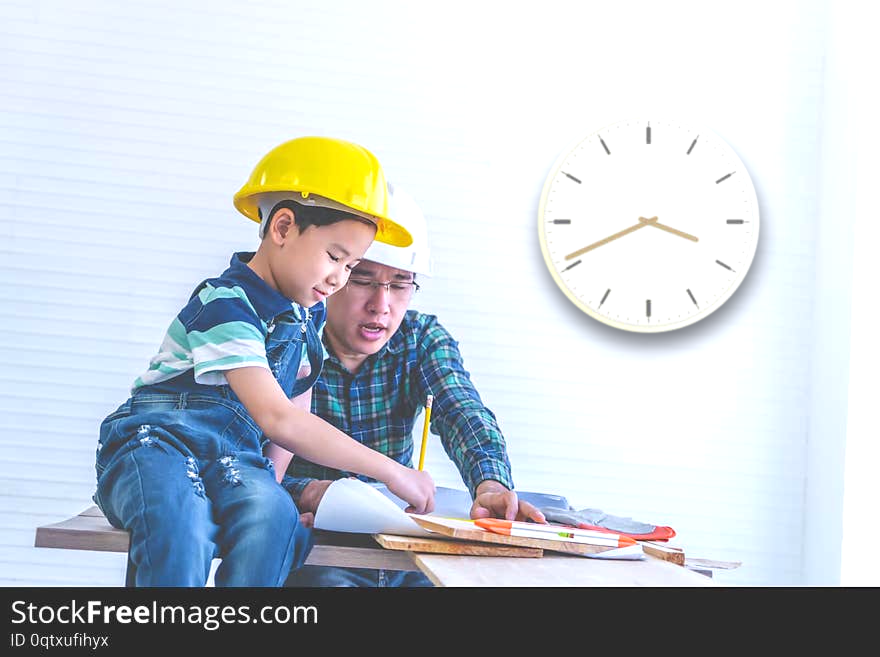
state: 3:41
